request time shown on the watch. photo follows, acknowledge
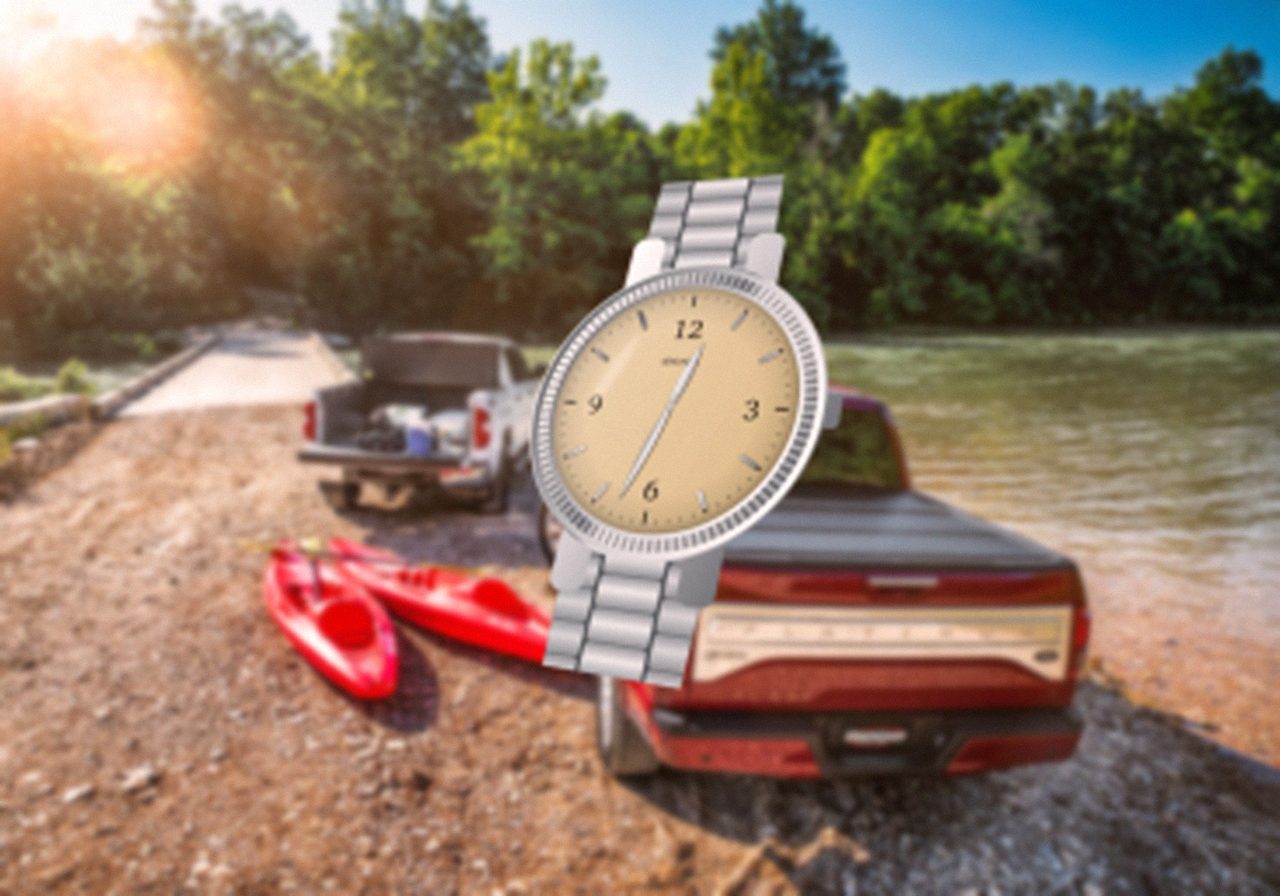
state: 12:33
